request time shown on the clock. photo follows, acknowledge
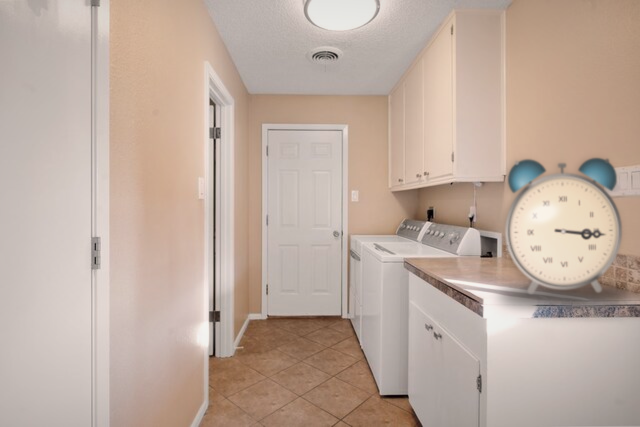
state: 3:16
